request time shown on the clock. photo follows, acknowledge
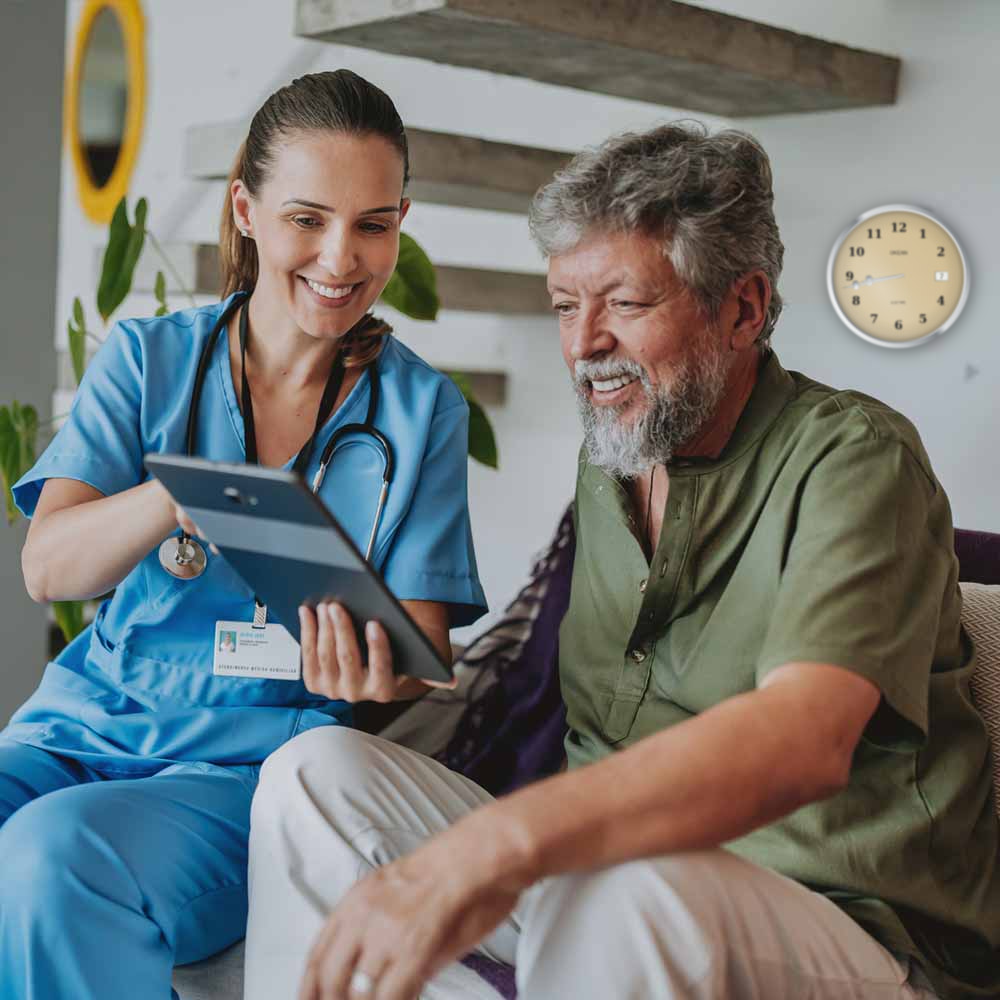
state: 8:43
